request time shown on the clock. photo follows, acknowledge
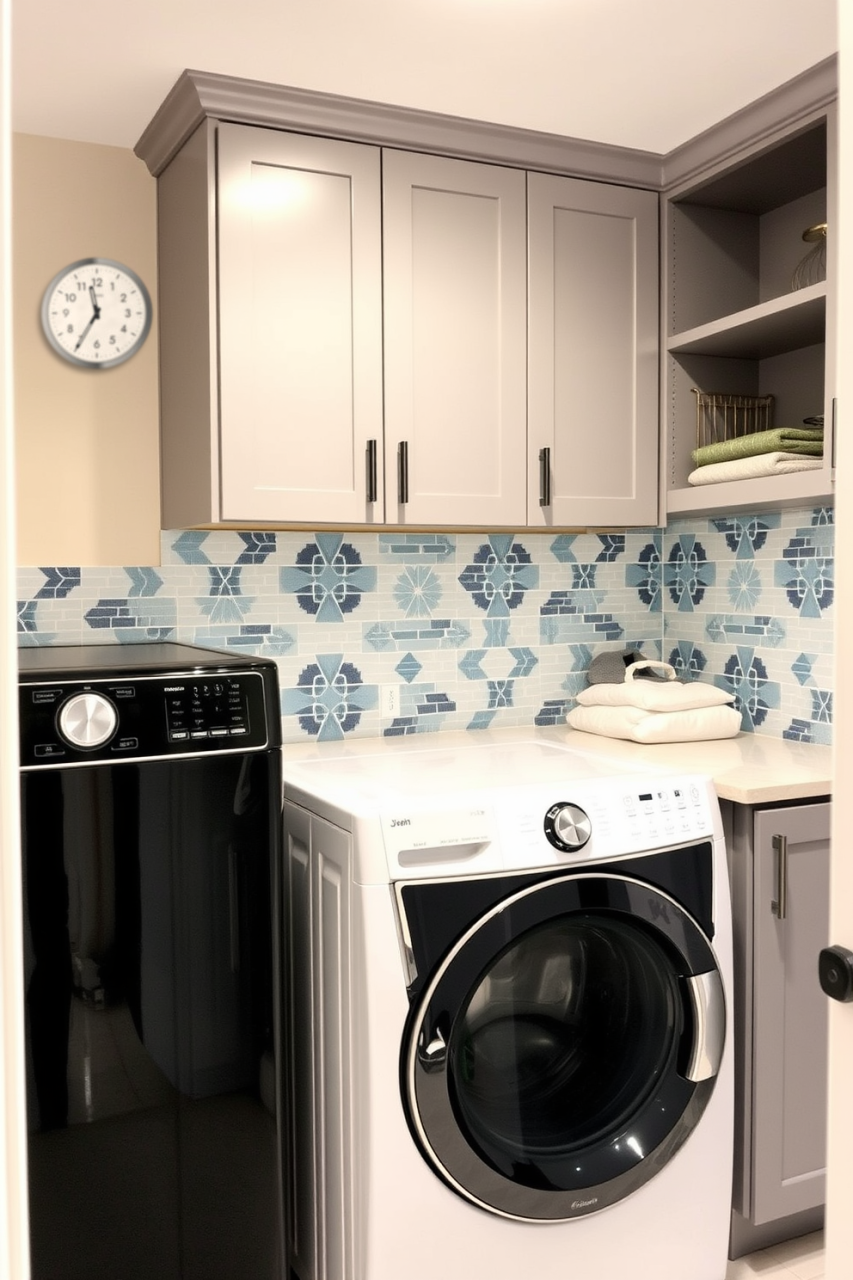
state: 11:35
